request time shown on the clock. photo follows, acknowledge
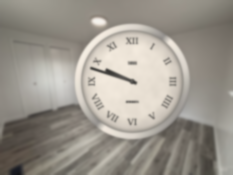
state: 9:48
